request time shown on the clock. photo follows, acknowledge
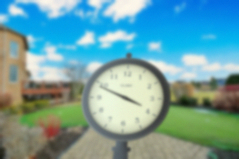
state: 3:49
